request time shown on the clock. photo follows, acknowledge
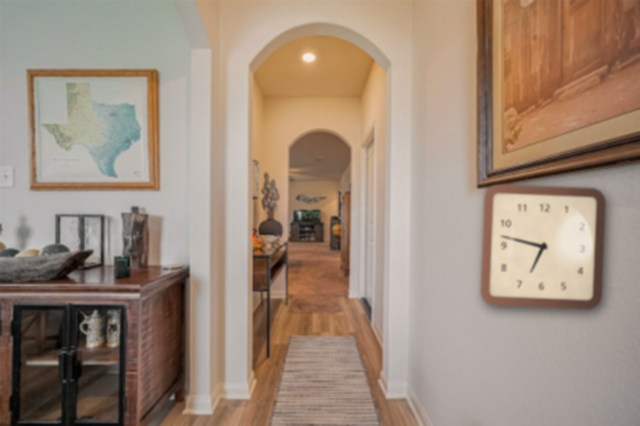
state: 6:47
